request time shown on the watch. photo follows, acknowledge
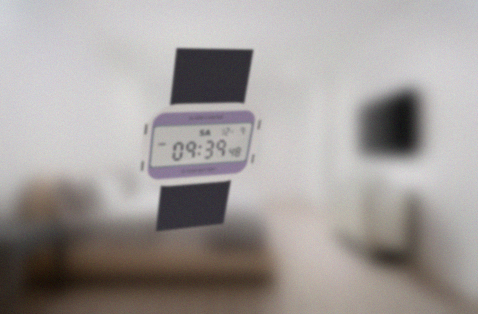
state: 9:39
